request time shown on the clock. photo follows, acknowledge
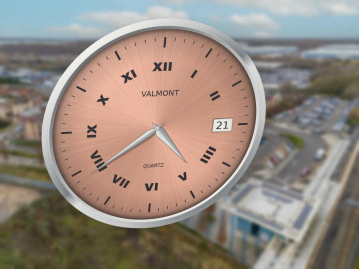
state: 4:39
